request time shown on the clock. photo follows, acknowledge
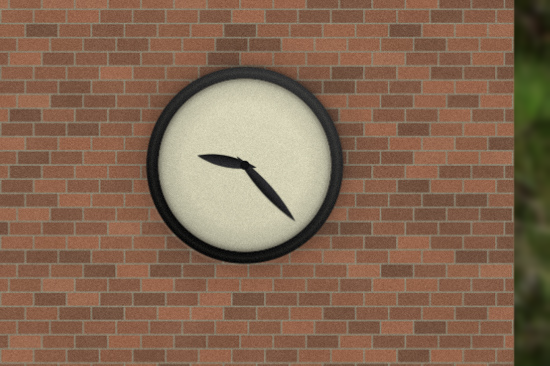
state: 9:23
